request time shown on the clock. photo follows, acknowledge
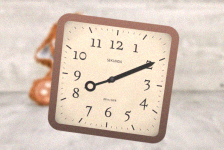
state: 8:10
